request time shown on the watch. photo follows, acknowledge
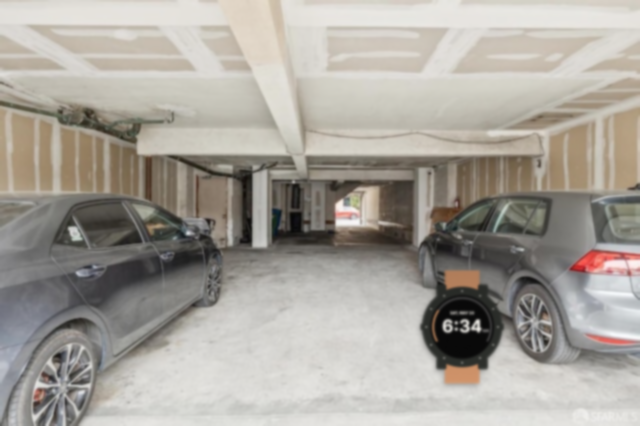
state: 6:34
